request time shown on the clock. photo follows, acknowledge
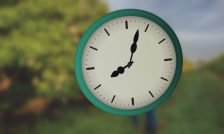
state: 8:03
